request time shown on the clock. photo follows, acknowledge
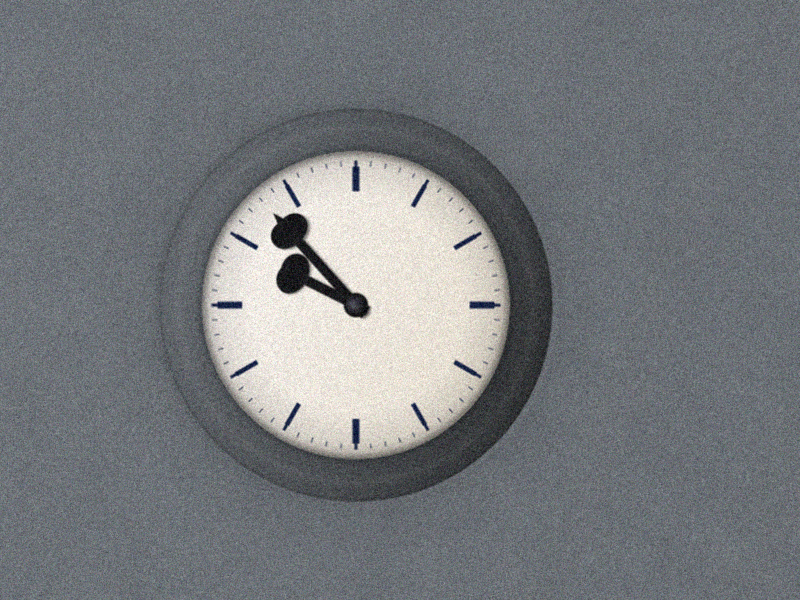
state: 9:53
